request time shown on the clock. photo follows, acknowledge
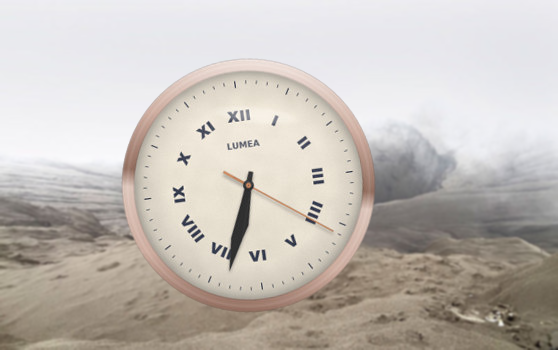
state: 6:33:21
